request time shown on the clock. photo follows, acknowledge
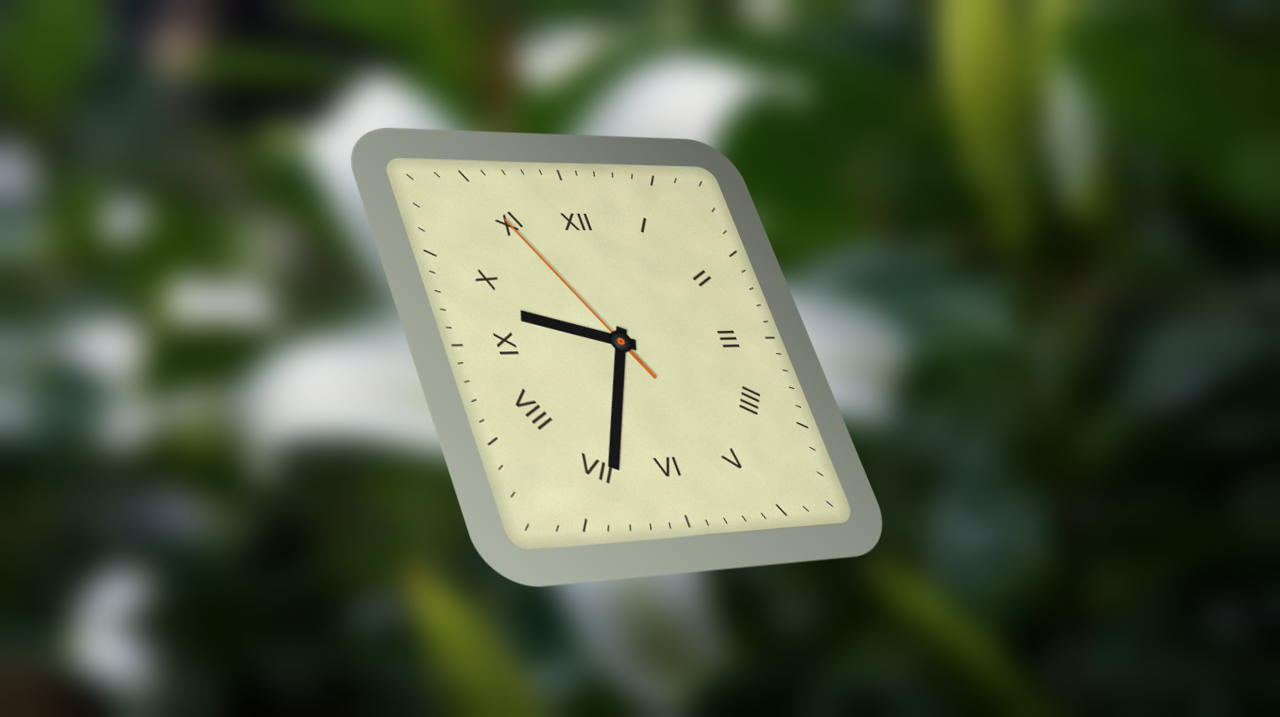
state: 9:33:55
